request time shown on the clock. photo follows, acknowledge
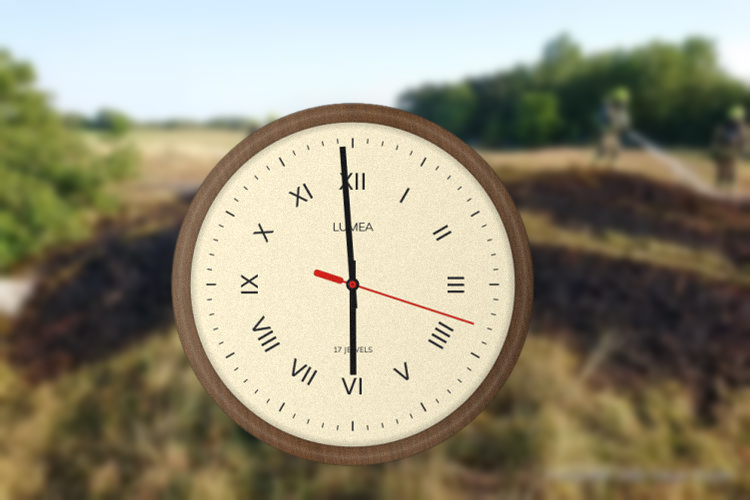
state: 5:59:18
